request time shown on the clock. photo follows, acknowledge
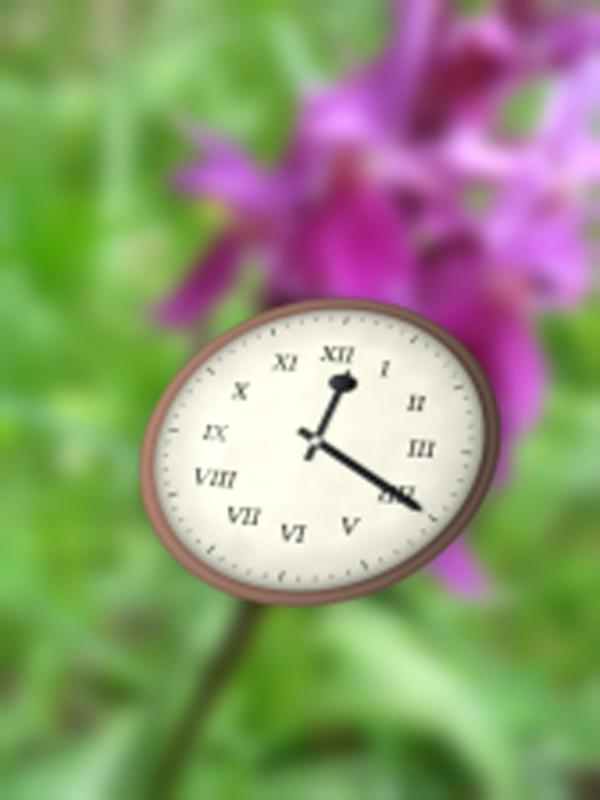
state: 12:20
